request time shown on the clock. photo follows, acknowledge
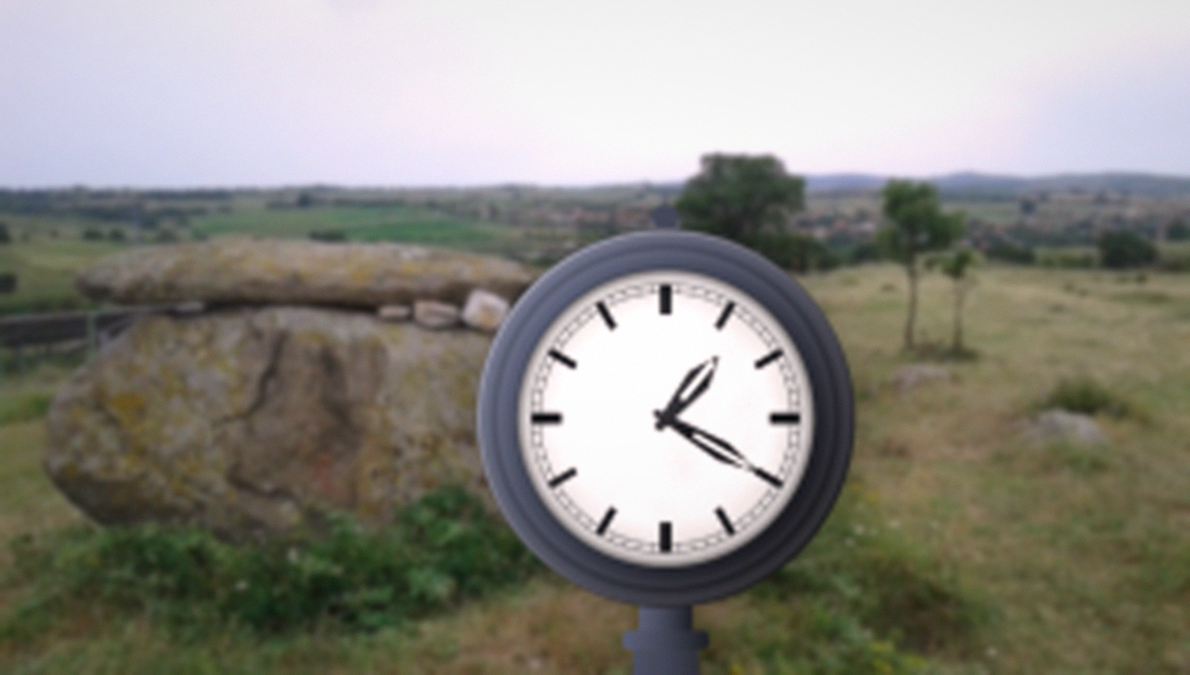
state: 1:20
